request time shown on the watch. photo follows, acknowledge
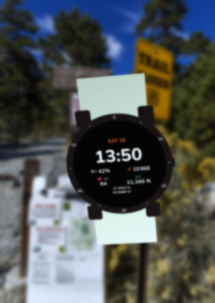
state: 13:50
